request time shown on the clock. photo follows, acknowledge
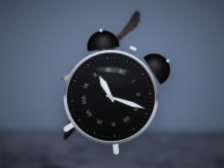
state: 10:14
